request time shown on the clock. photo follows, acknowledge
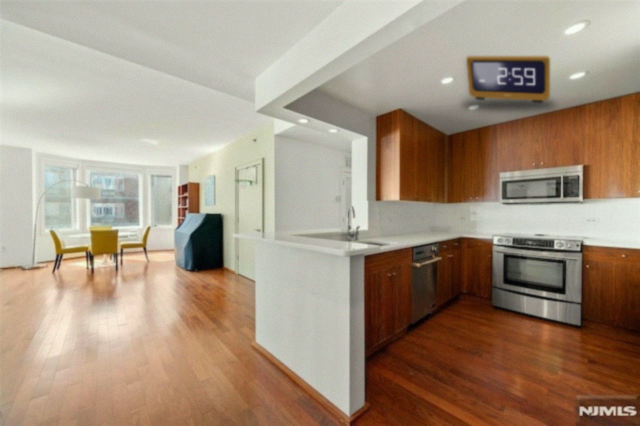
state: 2:59
